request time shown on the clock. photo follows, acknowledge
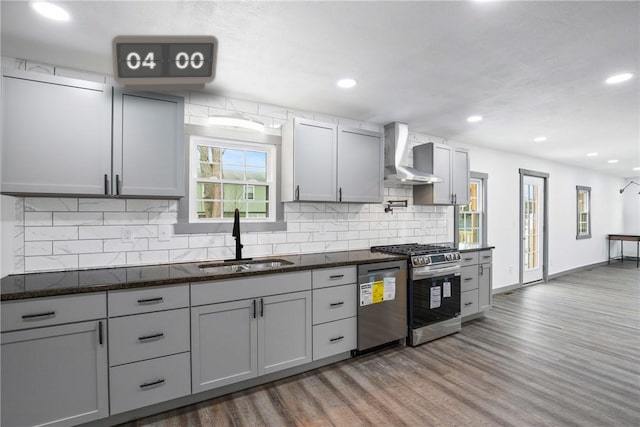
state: 4:00
